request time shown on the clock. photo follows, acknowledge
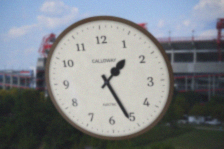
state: 1:26
